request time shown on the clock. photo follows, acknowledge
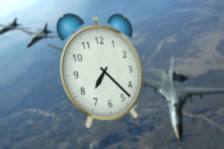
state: 7:23
